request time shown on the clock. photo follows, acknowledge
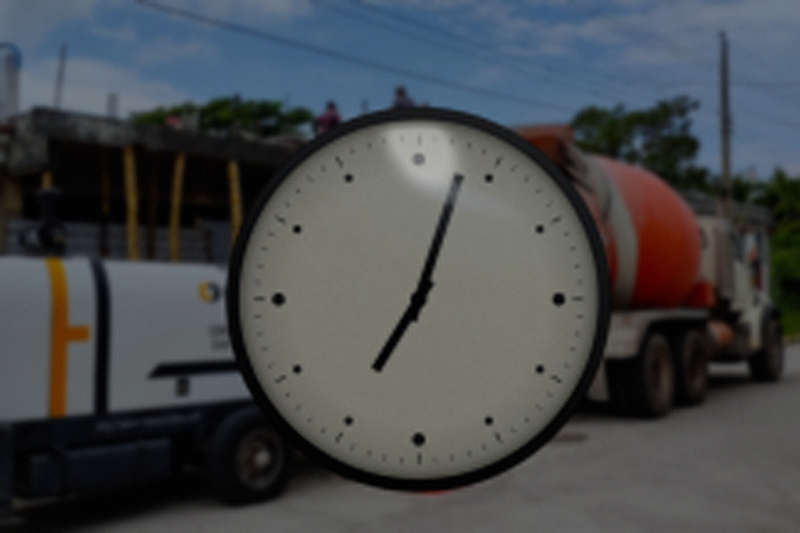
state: 7:03
